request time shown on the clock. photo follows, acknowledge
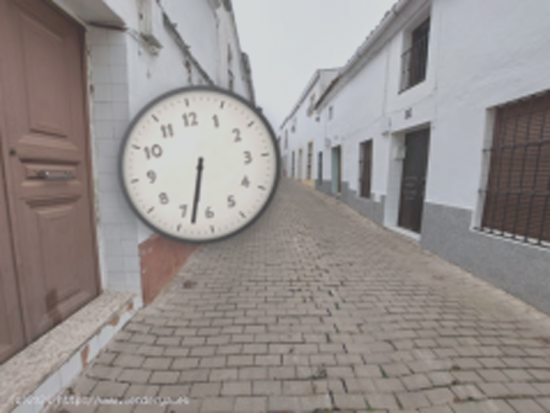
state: 6:33
